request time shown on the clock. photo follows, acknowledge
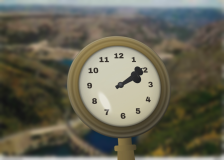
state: 2:09
